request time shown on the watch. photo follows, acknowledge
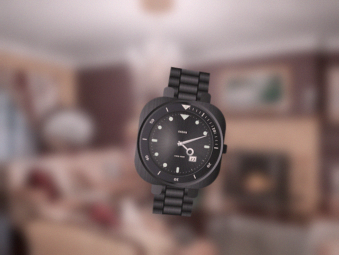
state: 4:11
